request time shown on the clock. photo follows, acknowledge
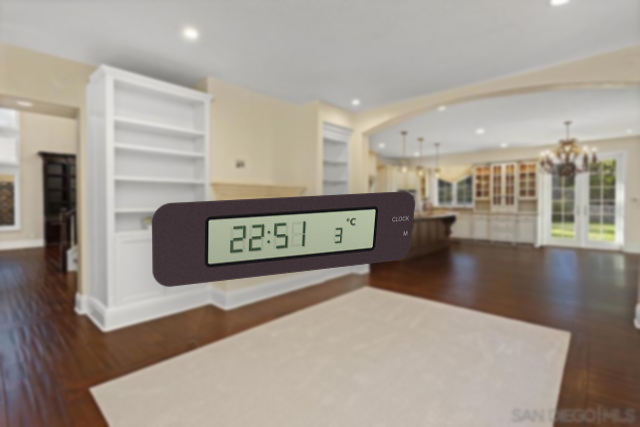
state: 22:51
